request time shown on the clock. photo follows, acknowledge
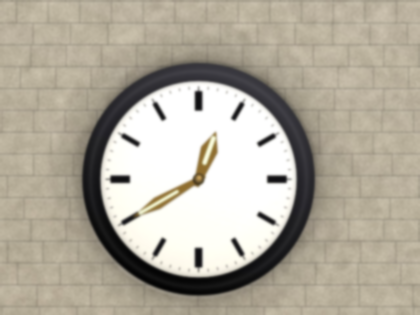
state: 12:40
